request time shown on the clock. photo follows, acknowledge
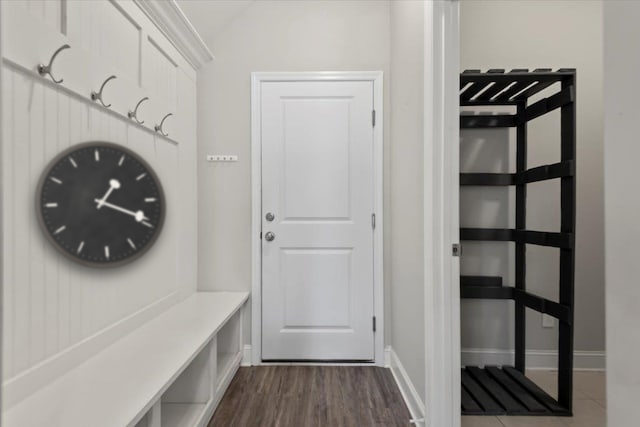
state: 1:19
